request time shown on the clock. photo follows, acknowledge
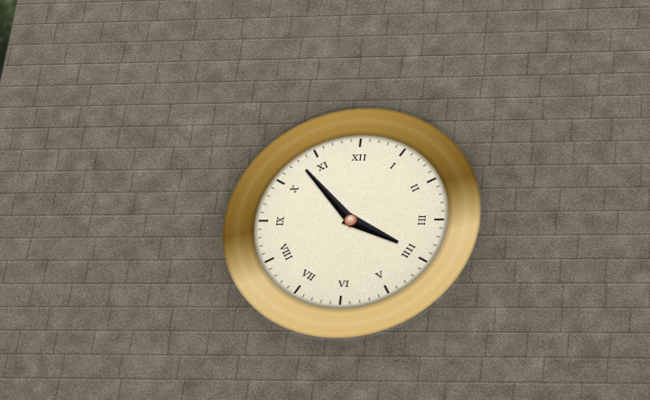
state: 3:53
